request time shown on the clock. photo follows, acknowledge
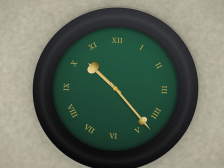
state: 10:23
